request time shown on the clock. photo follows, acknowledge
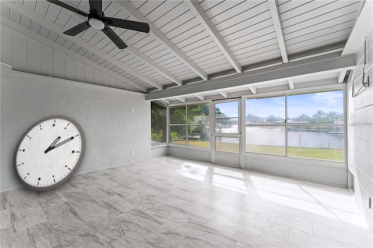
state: 1:10
